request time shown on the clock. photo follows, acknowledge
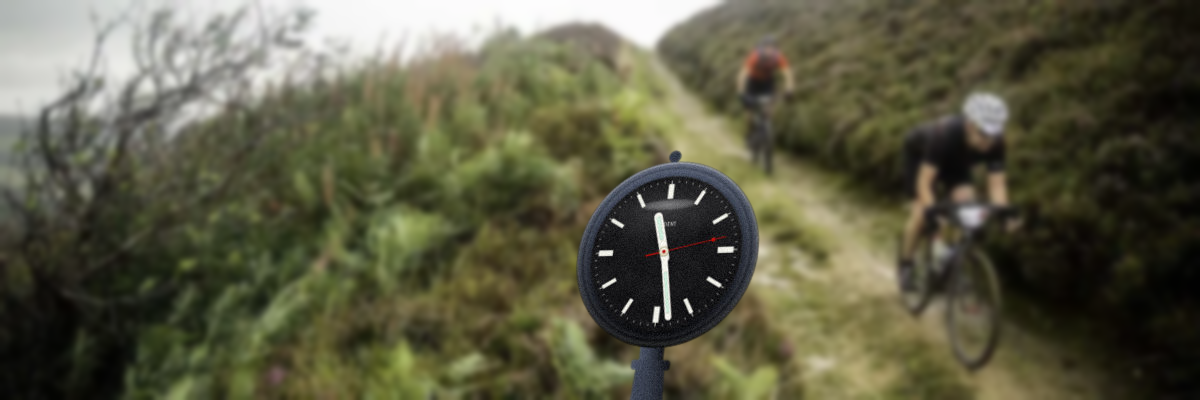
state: 11:28:13
